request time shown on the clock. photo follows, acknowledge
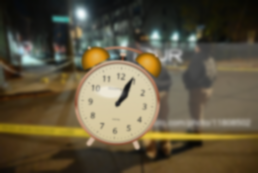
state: 1:04
